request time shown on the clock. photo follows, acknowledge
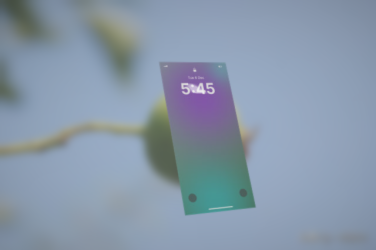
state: 5:45
